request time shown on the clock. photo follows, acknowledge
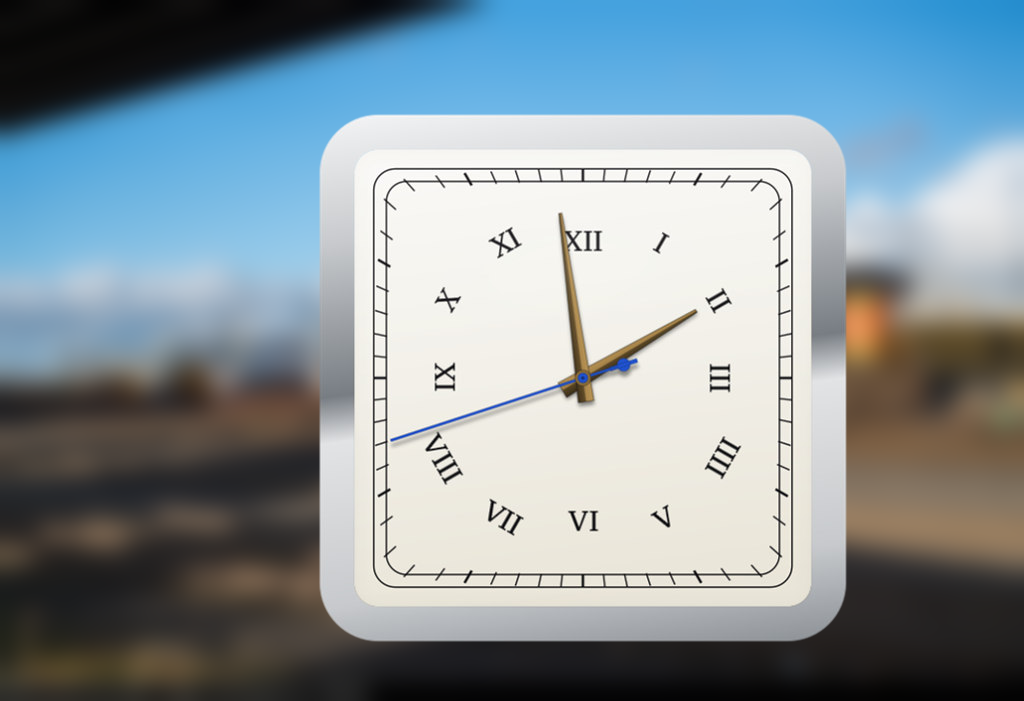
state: 1:58:42
